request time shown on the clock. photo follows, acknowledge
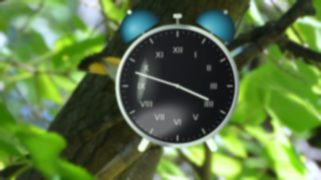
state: 3:48
